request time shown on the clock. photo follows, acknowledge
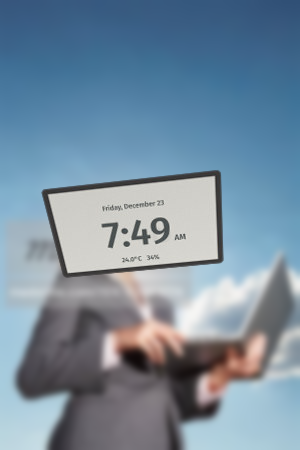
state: 7:49
